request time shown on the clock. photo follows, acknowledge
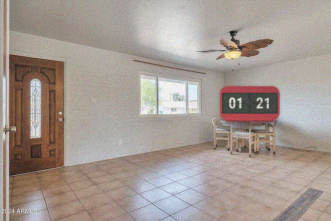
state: 1:21
